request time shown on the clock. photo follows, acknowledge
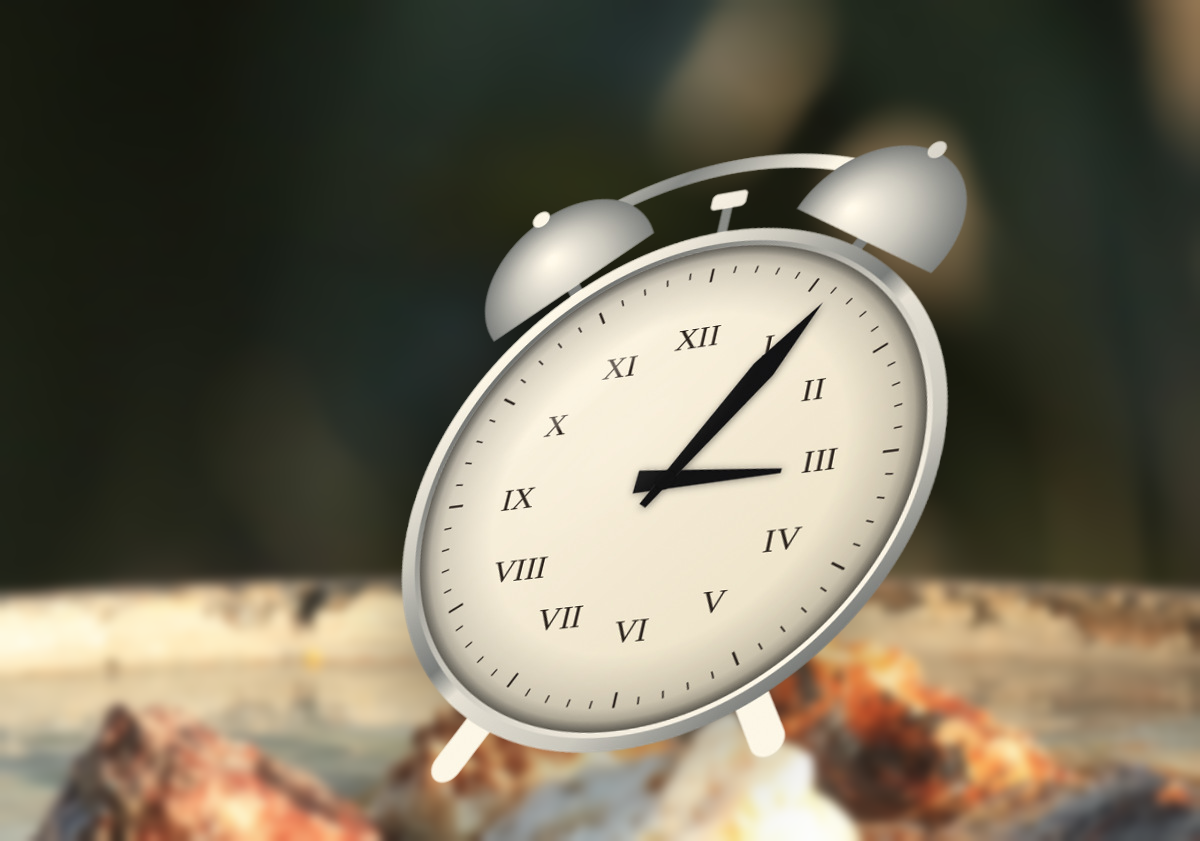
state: 3:06
